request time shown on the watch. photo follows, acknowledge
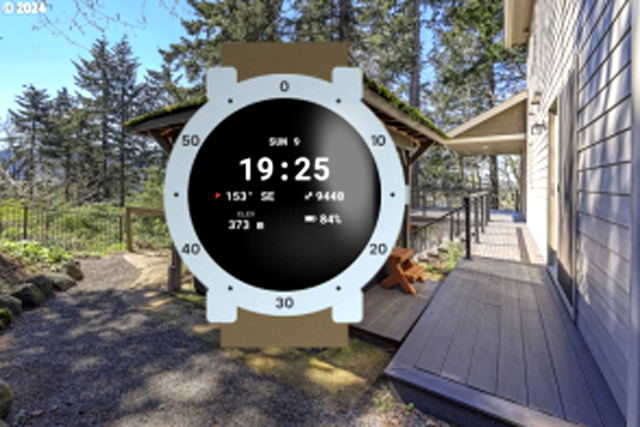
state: 19:25
